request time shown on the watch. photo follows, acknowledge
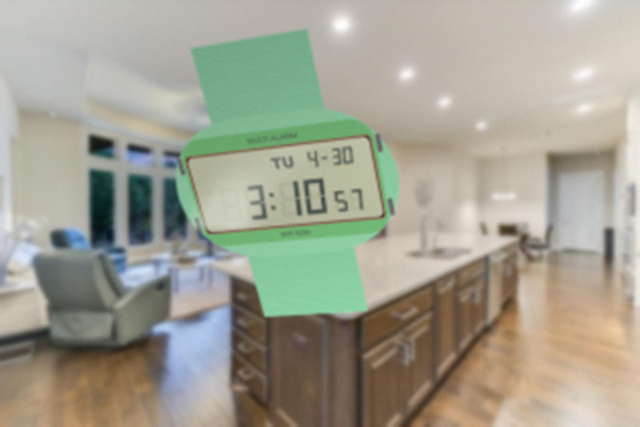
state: 3:10:57
